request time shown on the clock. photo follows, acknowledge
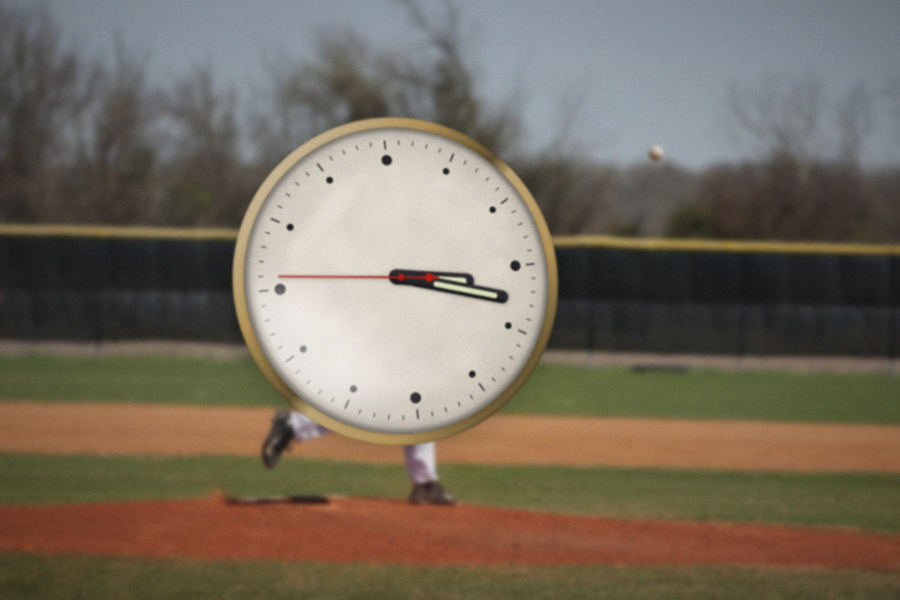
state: 3:17:46
